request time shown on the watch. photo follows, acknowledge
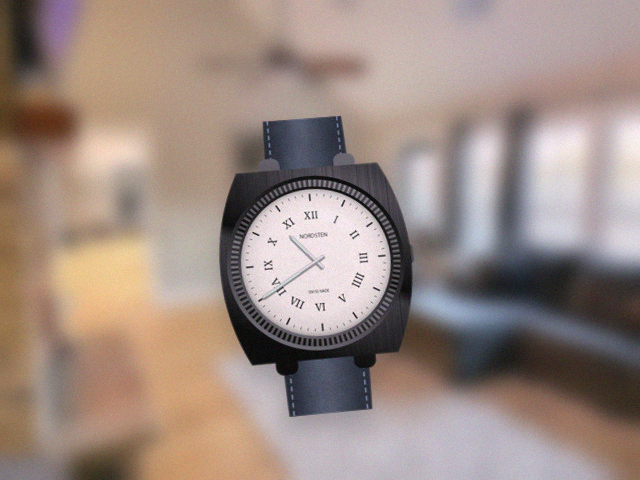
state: 10:40
